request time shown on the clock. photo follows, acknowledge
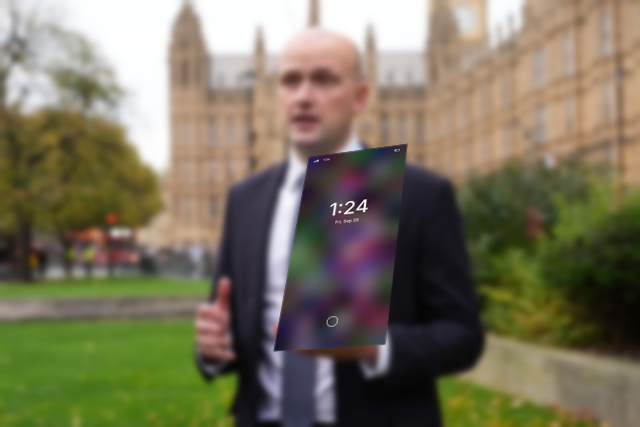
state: 1:24
